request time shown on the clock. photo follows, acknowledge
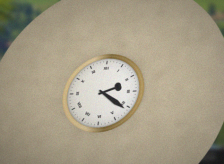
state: 2:21
